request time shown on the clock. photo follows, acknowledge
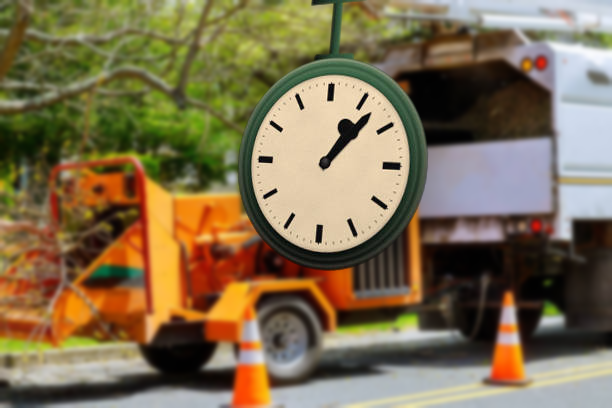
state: 1:07
